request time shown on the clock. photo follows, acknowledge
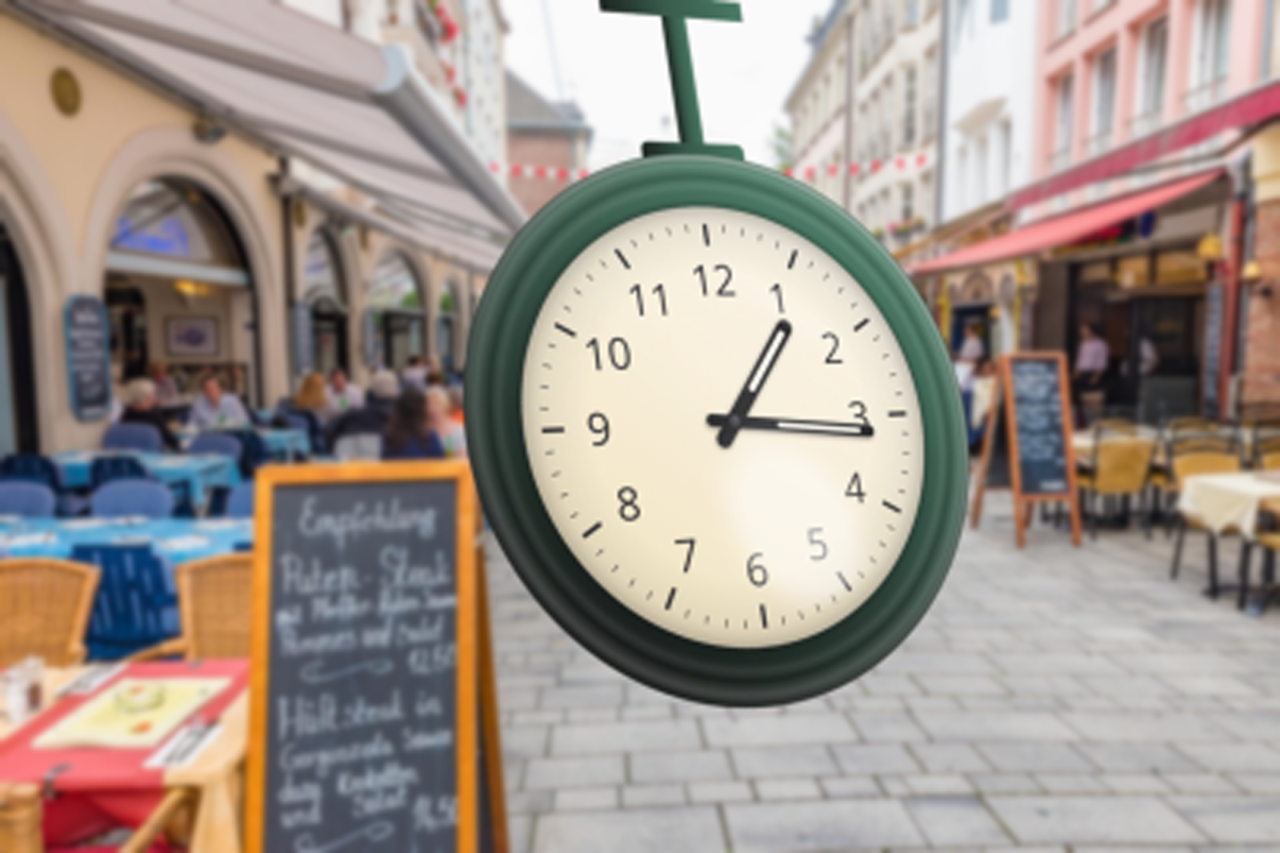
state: 1:16
